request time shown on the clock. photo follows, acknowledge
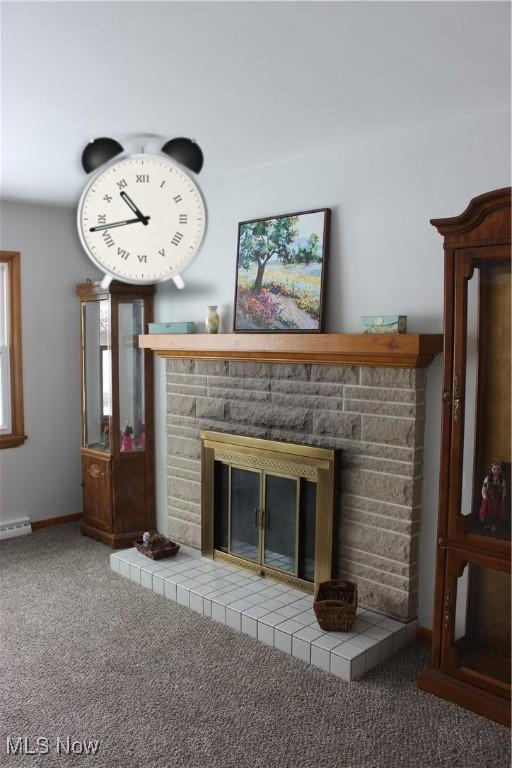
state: 10:43
